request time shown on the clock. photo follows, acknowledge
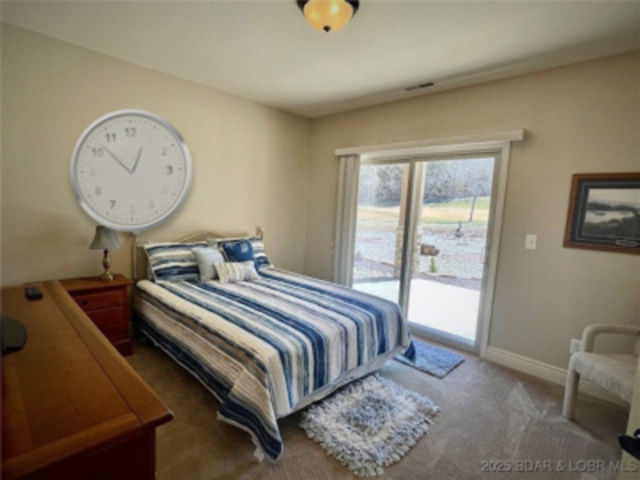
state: 12:52
